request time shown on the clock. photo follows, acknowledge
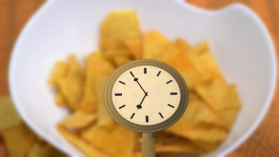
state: 6:55
